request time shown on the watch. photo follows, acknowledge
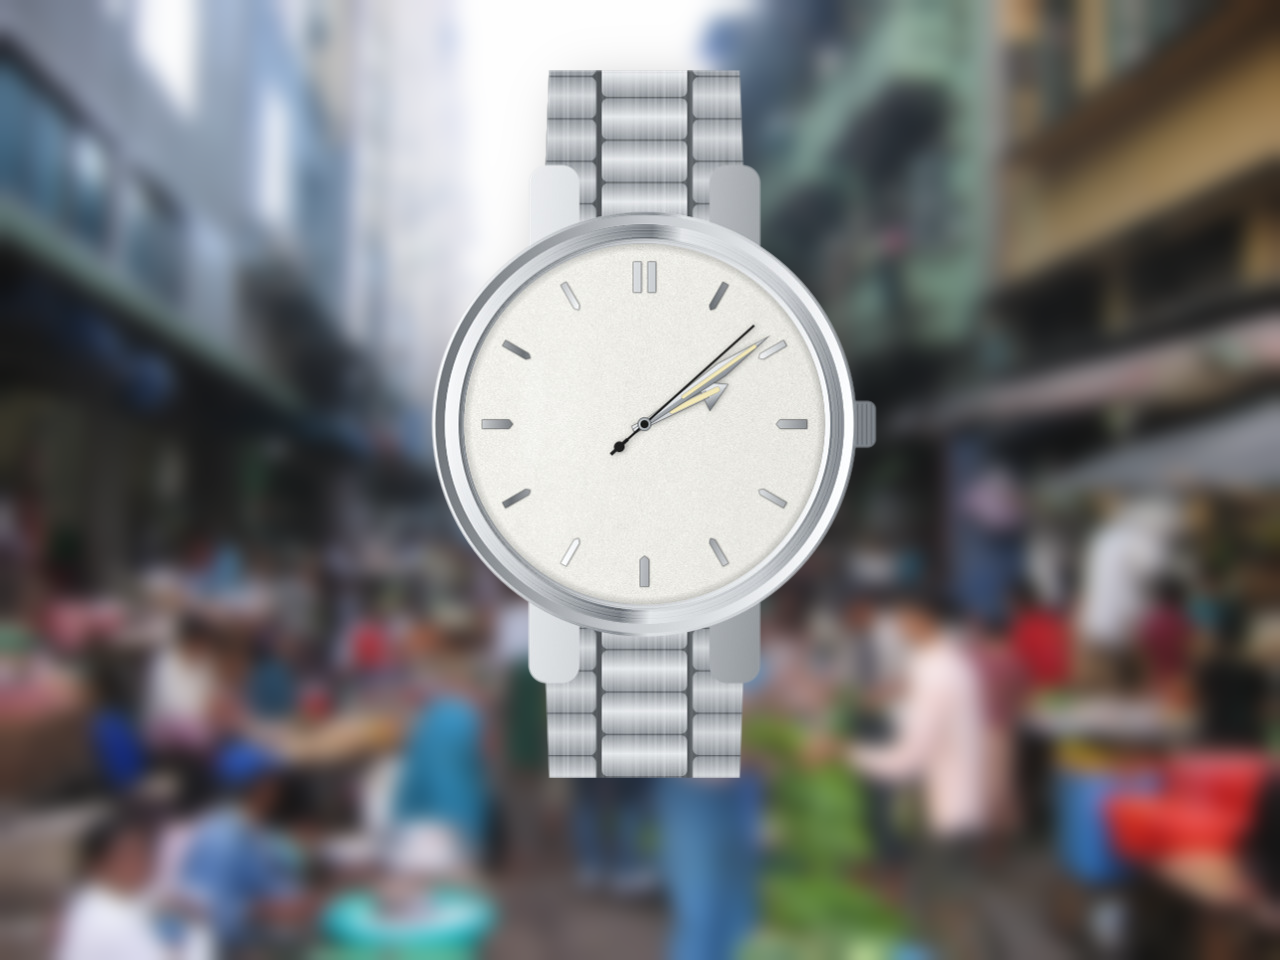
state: 2:09:08
